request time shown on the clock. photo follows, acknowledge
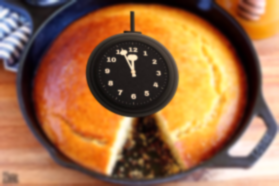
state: 11:56
